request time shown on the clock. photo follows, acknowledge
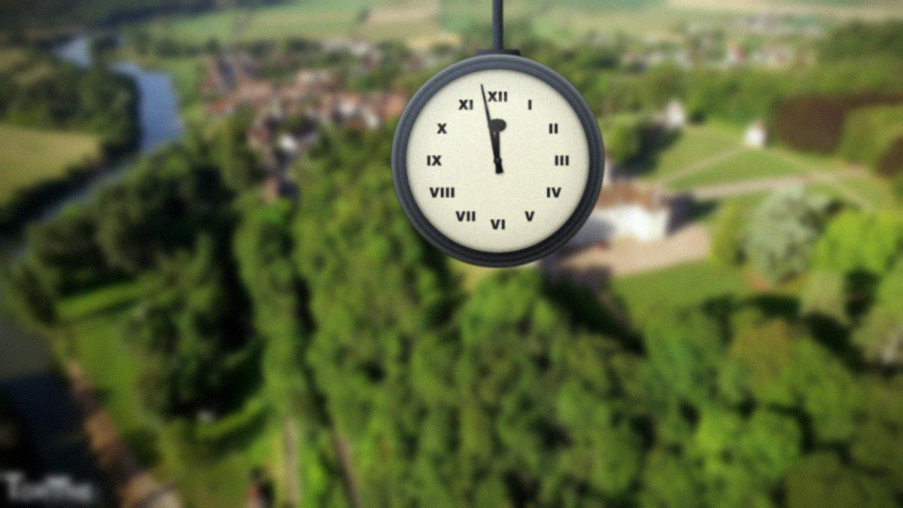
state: 11:58
